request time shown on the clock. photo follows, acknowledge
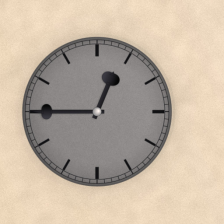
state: 12:45
